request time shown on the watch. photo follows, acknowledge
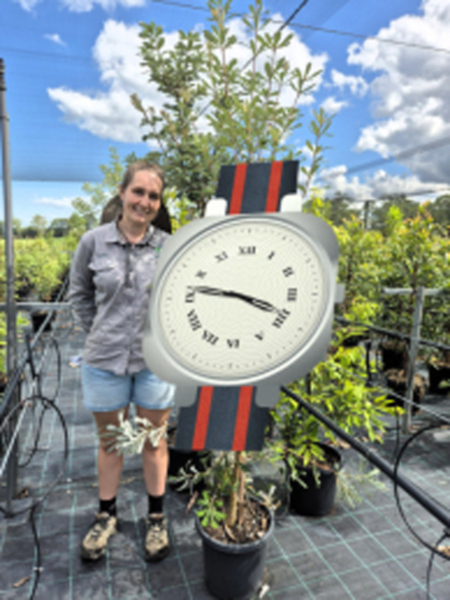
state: 3:47
